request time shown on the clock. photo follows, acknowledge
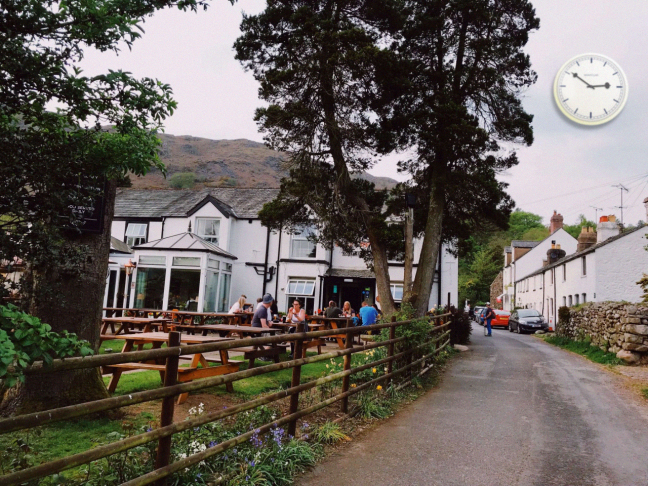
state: 2:51
